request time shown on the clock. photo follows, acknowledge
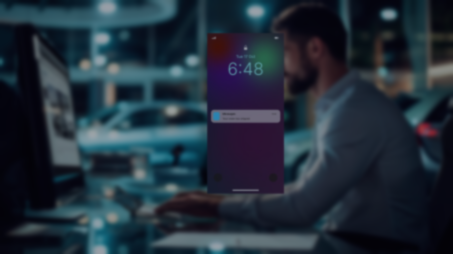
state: 6:48
